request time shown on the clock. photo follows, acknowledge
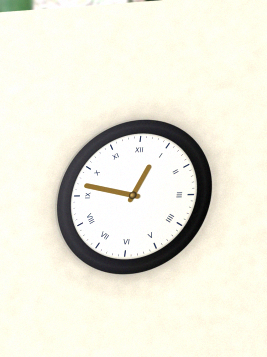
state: 12:47
